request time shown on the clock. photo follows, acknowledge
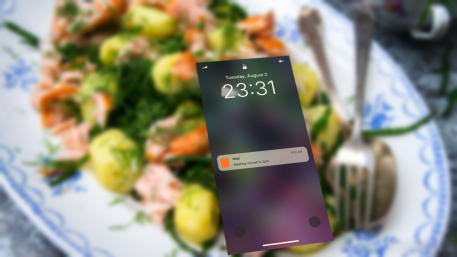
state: 23:31
